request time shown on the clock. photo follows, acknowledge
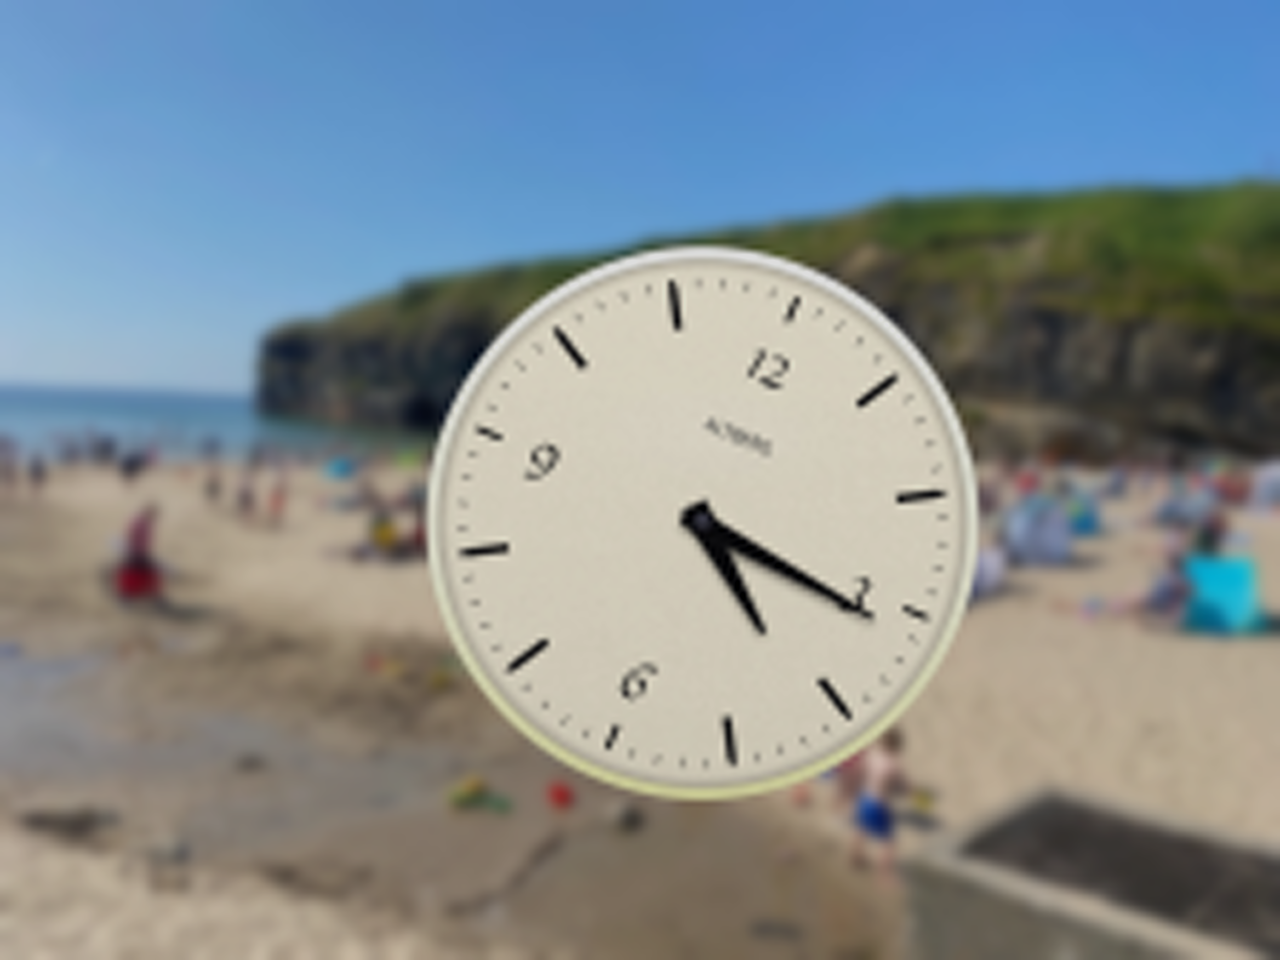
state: 4:16
